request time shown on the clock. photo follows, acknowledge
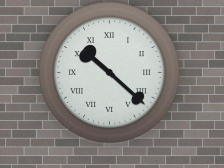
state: 10:22
